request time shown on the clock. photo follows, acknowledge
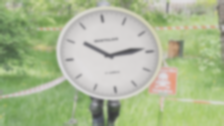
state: 10:14
